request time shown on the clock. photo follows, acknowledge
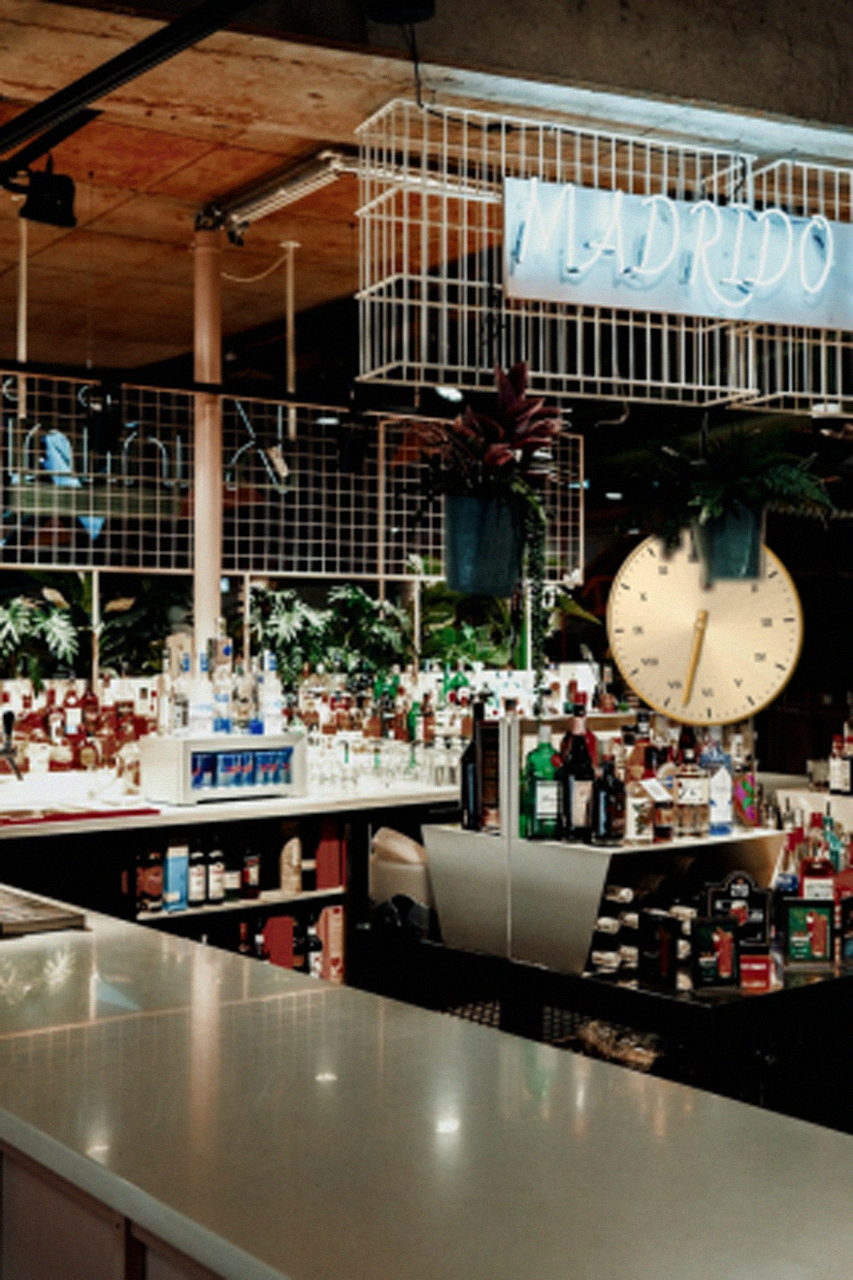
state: 6:33
